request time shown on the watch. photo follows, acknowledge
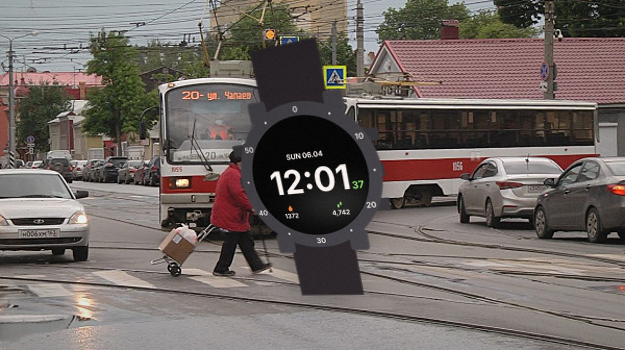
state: 12:01:37
